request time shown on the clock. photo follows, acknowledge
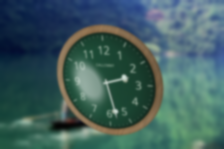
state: 2:28
